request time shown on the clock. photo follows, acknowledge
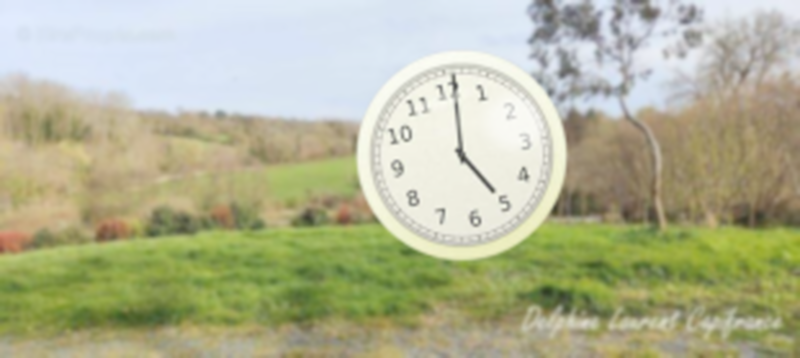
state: 5:01
